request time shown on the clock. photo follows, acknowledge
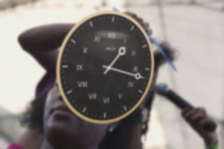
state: 1:17
